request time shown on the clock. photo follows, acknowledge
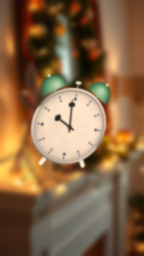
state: 9:59
